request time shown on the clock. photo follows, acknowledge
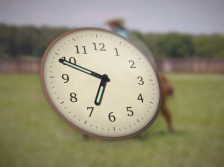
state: 6:49
